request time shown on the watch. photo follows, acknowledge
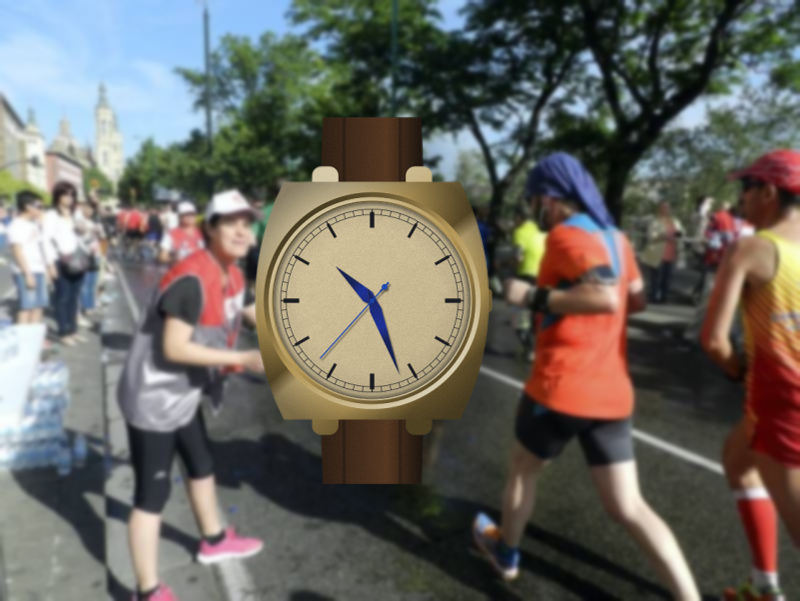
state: 10:26:37
